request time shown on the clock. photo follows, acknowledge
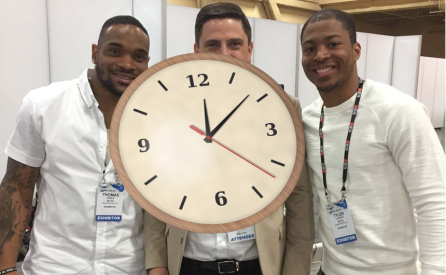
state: 12:08:22
